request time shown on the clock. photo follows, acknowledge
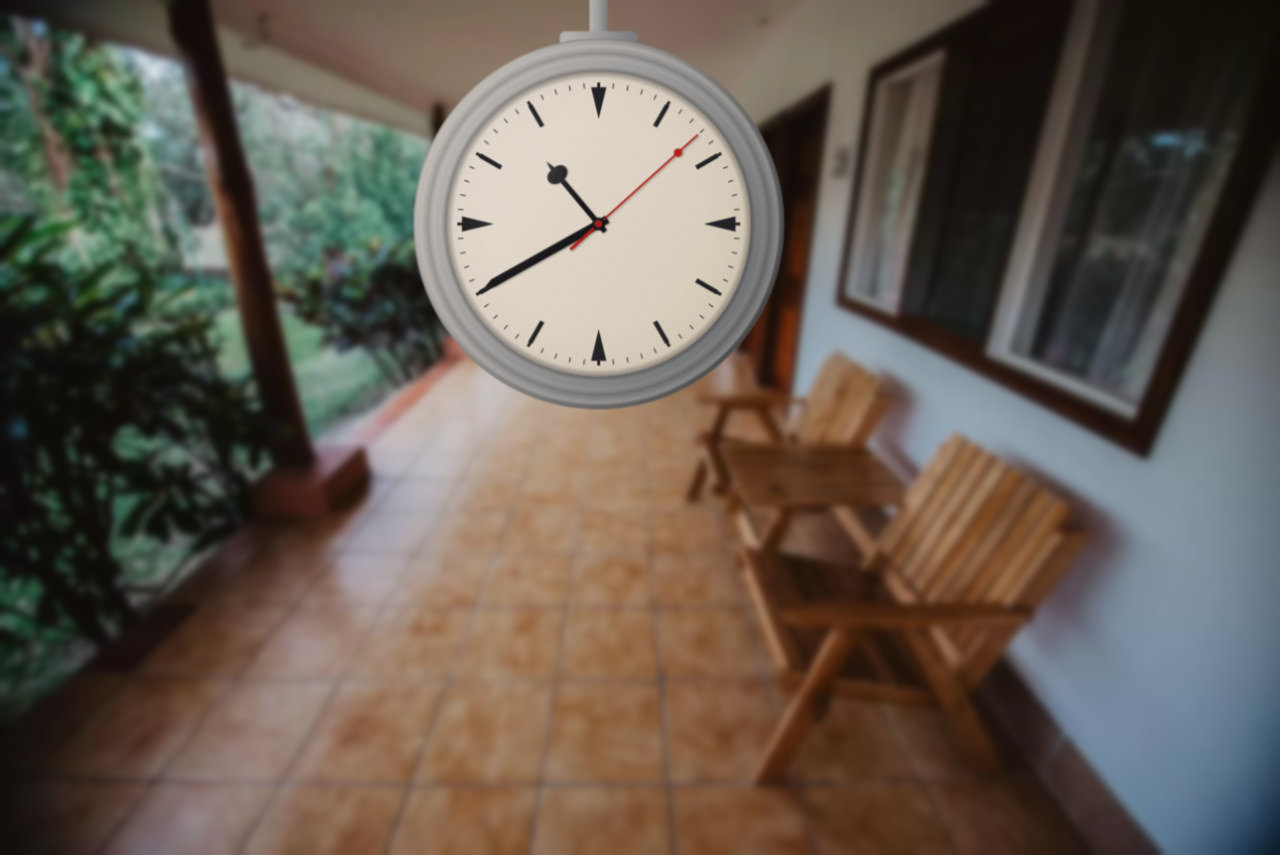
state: 10:40:08
